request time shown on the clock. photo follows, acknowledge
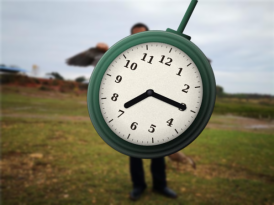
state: 7:15
